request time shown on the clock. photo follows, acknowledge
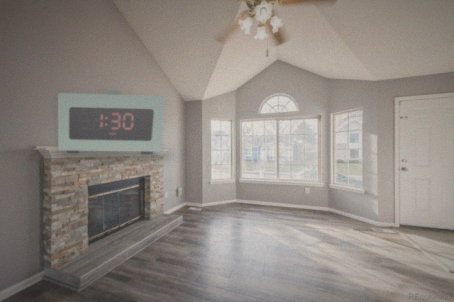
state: 1:30
